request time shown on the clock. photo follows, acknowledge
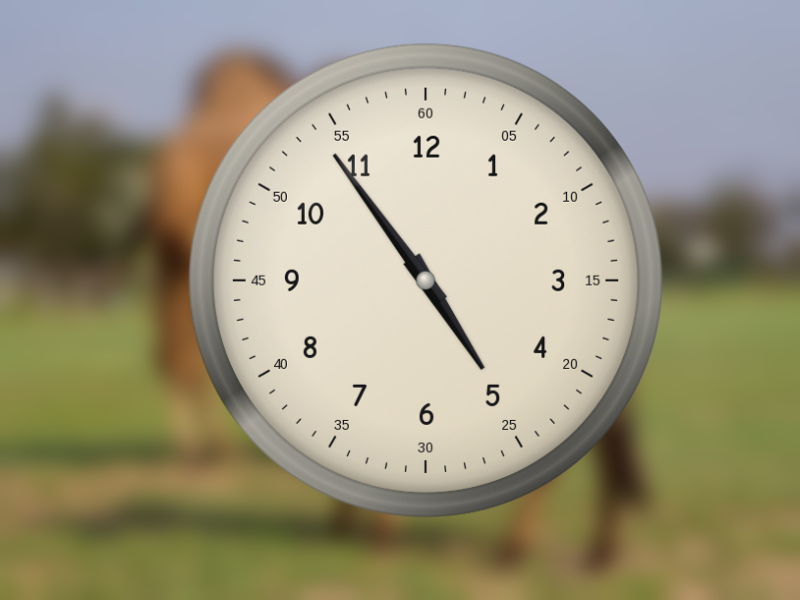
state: 4:54
